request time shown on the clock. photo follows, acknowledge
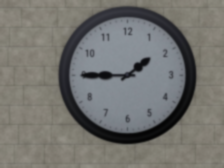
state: 1:45
